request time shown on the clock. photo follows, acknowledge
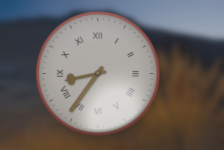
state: 8:36
